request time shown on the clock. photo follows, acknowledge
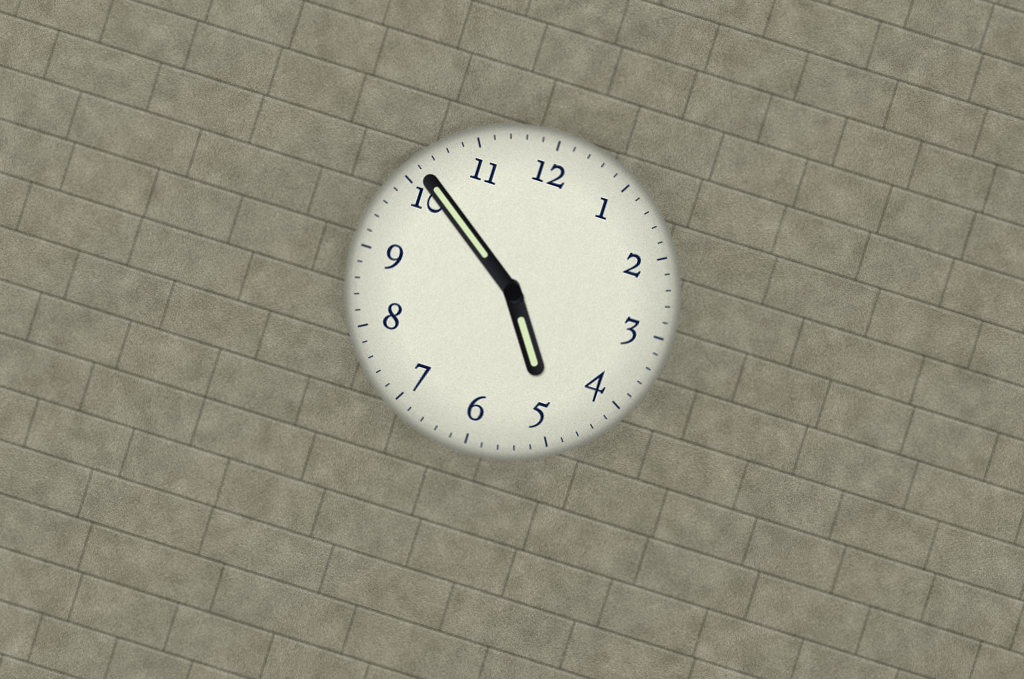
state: 4:51
